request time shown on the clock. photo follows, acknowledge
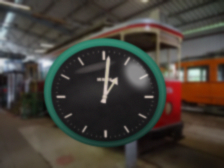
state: 1:01
